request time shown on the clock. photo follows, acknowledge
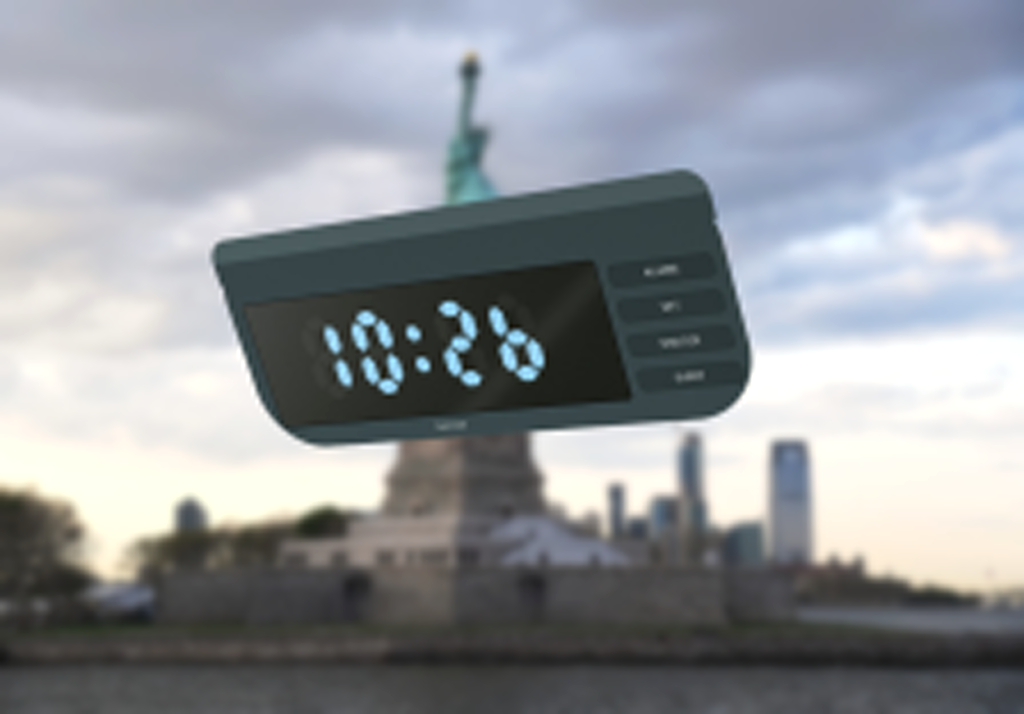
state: 10:26
